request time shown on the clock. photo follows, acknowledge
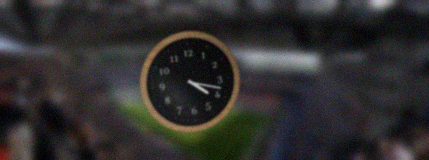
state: 4:18
